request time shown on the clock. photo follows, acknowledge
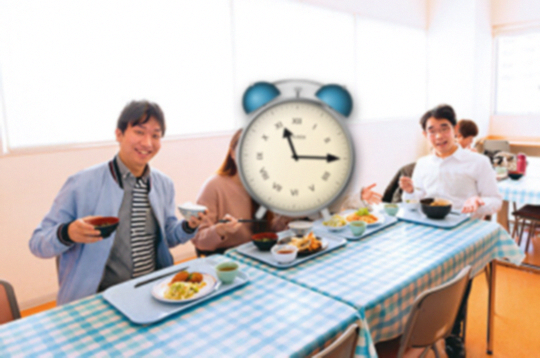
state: 11:15
